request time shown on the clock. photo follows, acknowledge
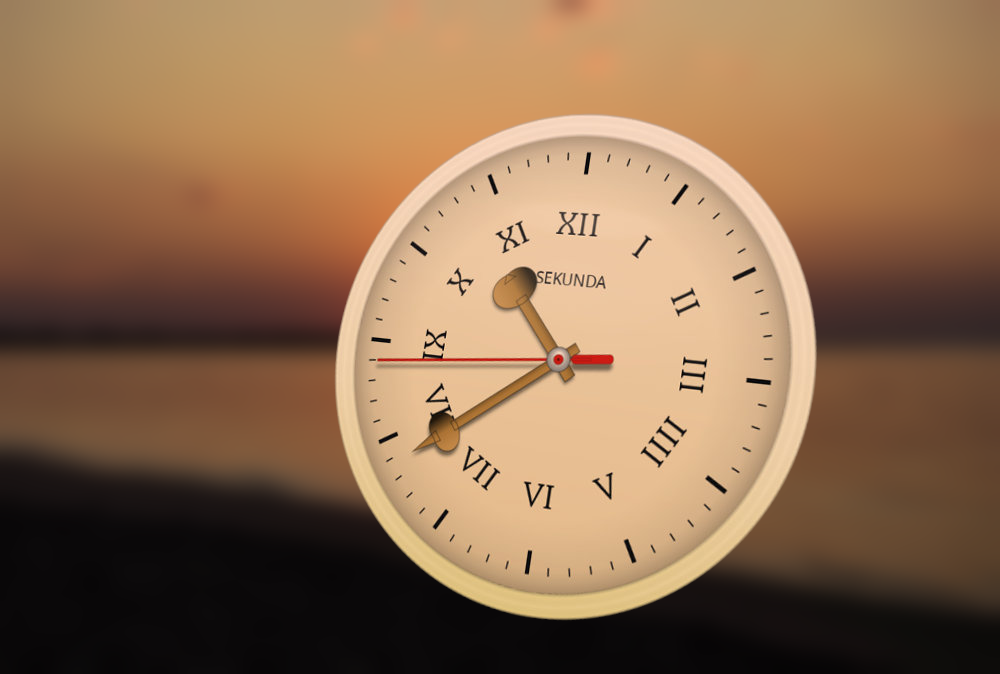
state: 10:38:44
